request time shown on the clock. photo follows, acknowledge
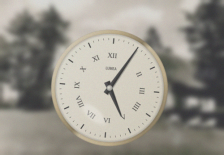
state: 5:05
